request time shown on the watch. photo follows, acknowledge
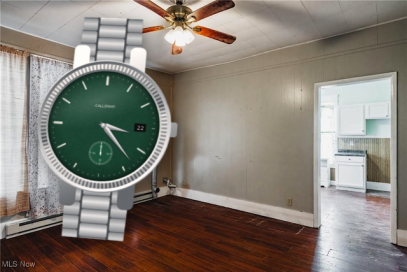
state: 3:23
